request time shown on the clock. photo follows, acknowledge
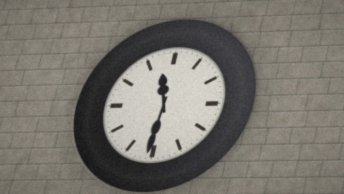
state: 11:31
